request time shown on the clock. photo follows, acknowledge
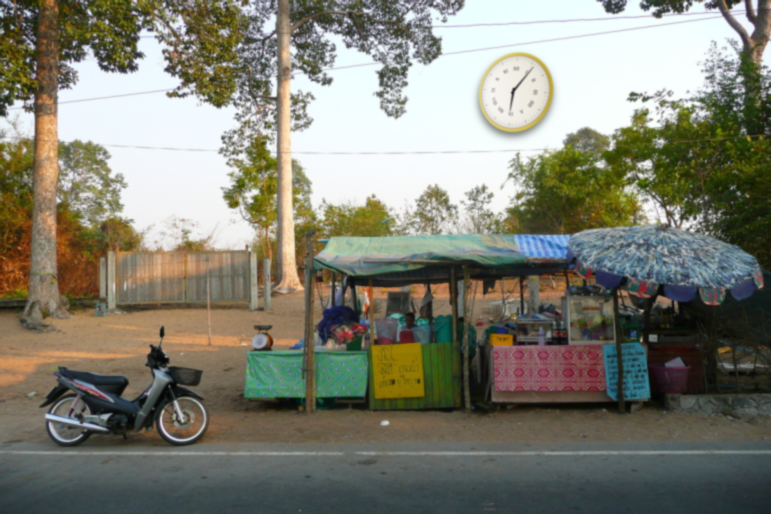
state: 6:06
